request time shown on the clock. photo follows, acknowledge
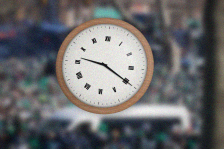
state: 9:20
